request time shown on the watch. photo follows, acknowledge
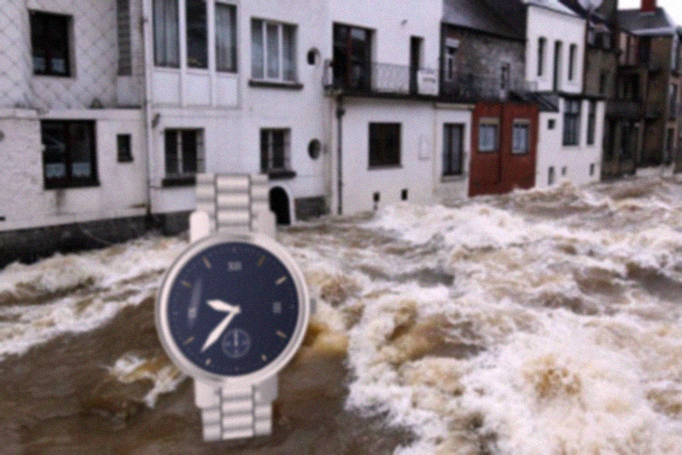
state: 9:37
